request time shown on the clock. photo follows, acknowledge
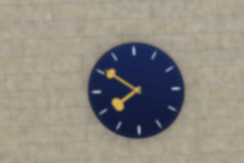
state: 7:51
